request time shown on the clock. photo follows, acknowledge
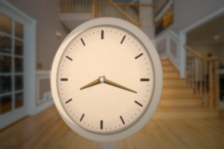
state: 8:18
